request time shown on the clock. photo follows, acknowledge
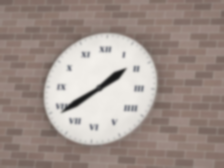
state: 1:39
